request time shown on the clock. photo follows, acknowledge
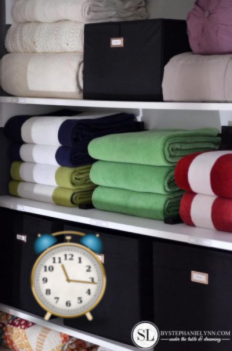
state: 11:16
